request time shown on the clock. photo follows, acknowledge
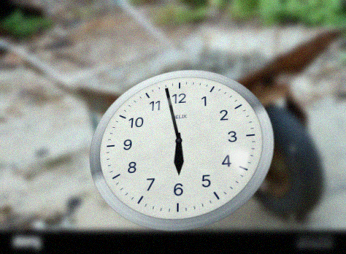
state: 5:58
